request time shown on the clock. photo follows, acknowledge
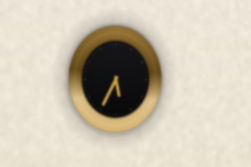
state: 5:35
